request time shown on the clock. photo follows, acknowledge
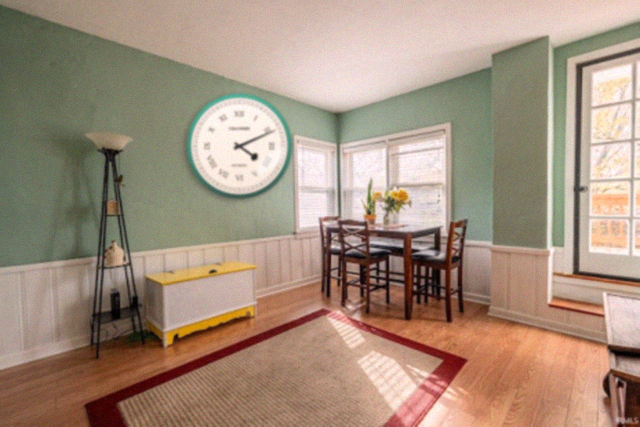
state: 4:11
